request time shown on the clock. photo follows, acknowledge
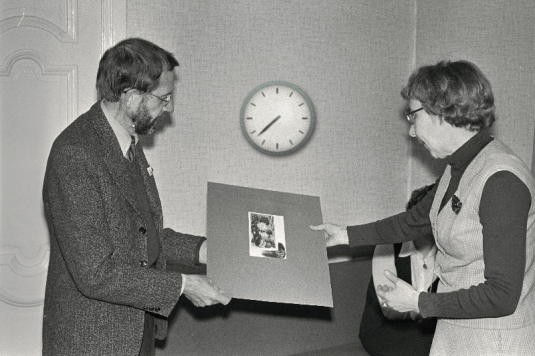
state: 7:38
